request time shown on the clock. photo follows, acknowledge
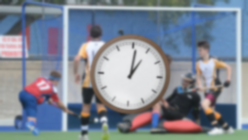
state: 1:01
